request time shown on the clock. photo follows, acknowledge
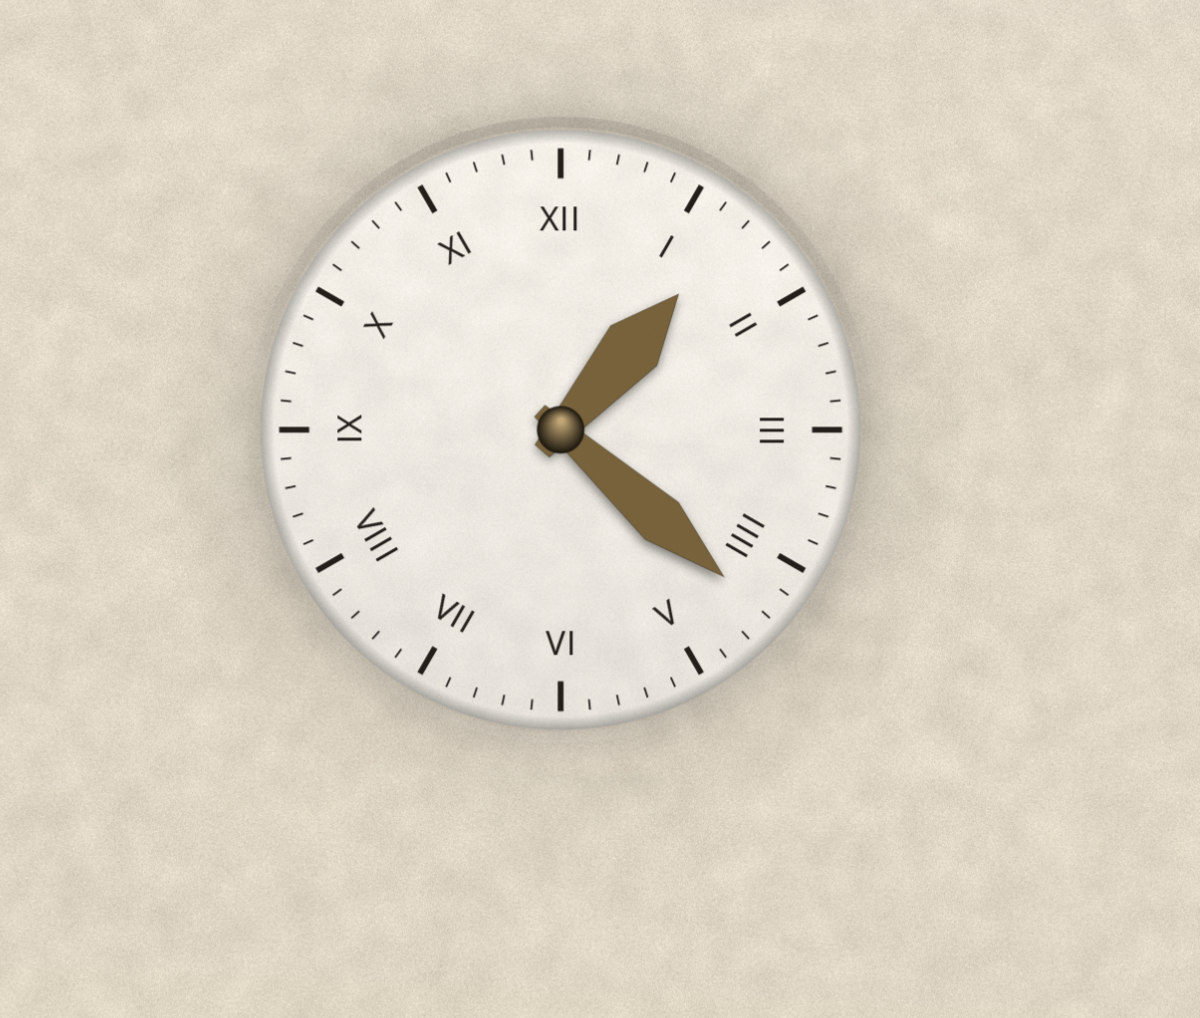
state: 1:22
